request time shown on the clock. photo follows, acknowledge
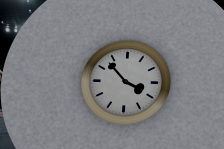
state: 3:53
